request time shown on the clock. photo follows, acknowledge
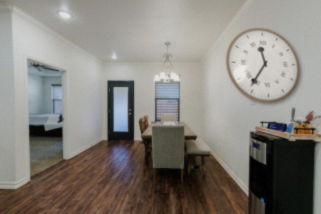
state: 11:36
